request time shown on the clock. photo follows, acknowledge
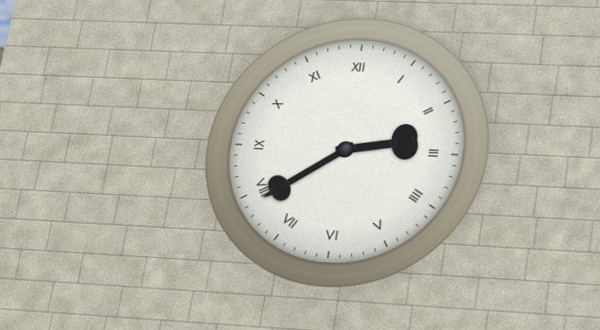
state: 2:39
